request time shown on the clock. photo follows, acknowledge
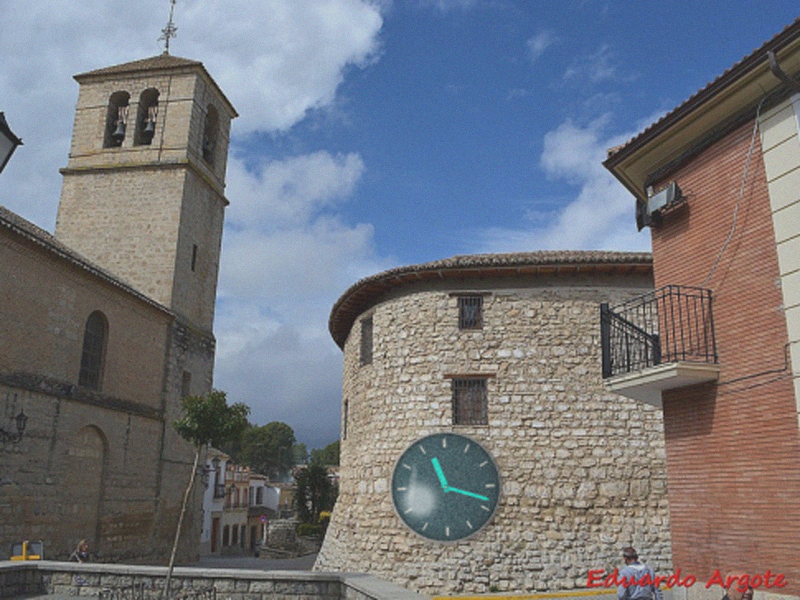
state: 11:18
